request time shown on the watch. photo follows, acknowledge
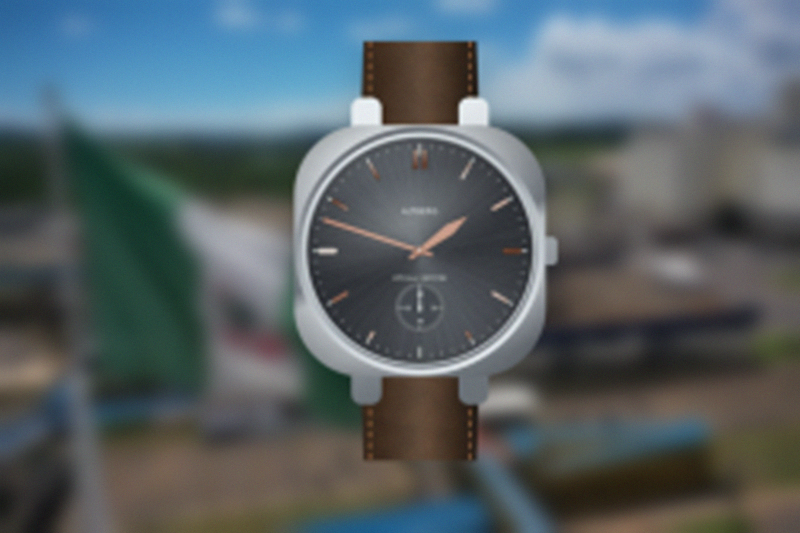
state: 1:48
